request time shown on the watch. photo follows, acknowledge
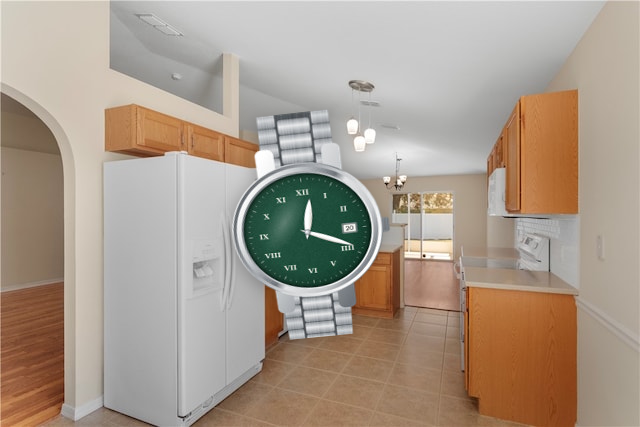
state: 12:19
